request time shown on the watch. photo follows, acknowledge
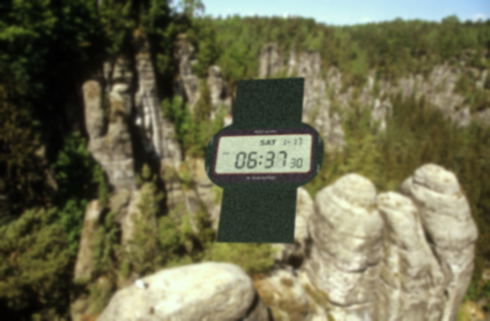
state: 6:37
